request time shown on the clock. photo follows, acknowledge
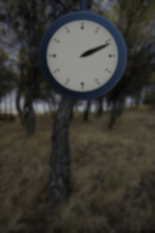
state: 2:11
